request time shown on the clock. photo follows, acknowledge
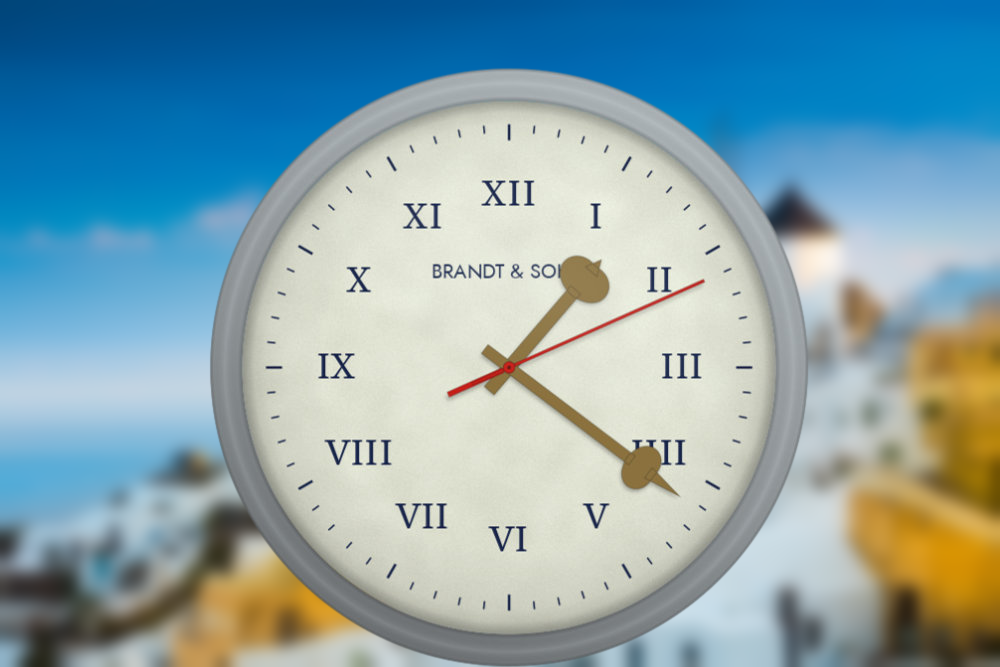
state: 1:21:11
